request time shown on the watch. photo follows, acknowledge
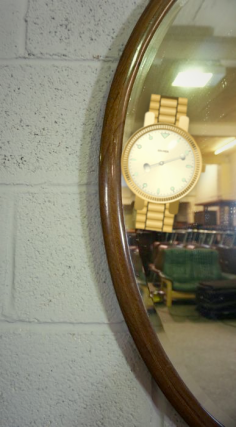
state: 8:11
